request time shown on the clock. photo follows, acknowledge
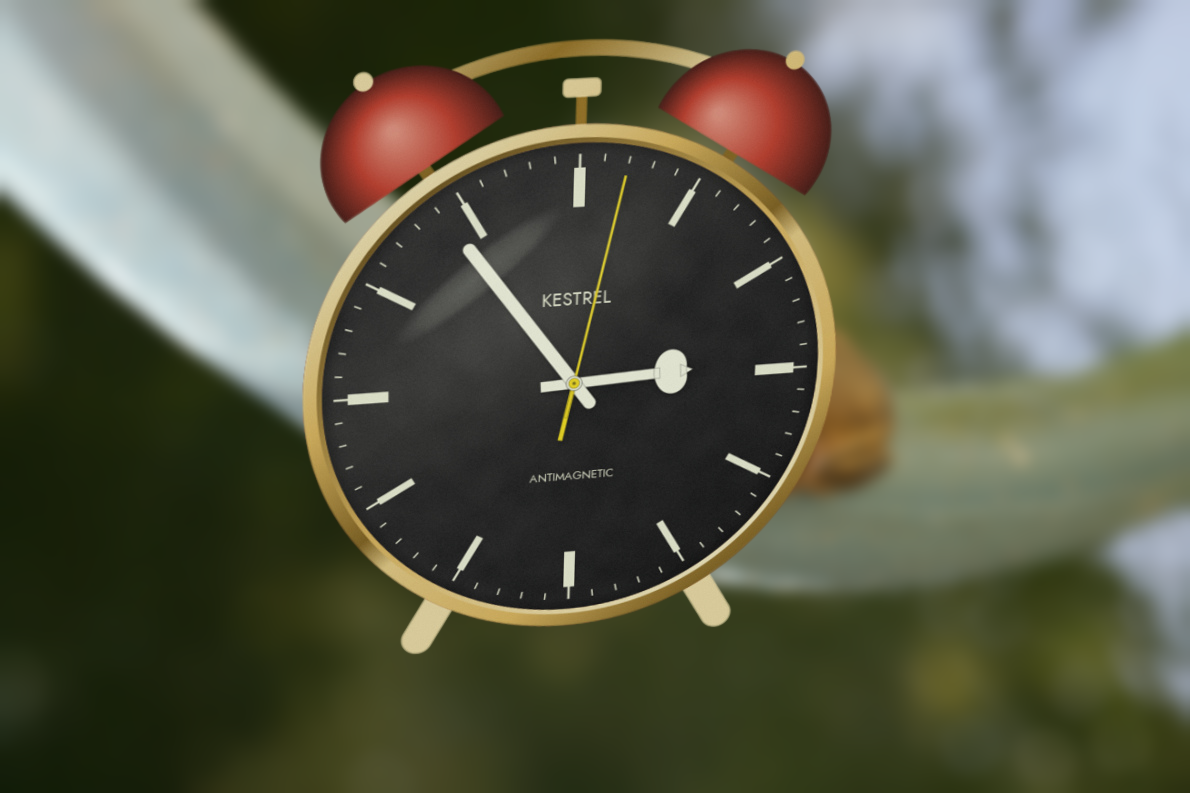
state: 2:54:02
